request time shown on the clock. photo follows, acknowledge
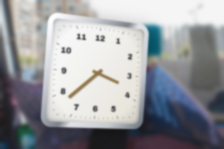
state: 3:38
